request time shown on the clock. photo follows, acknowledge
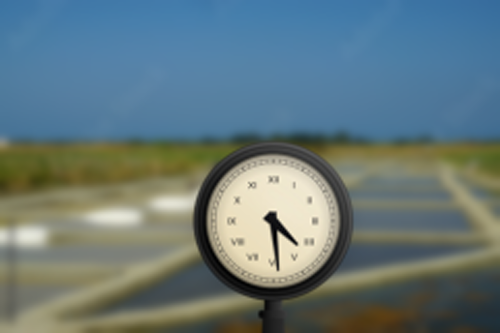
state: 4:29
